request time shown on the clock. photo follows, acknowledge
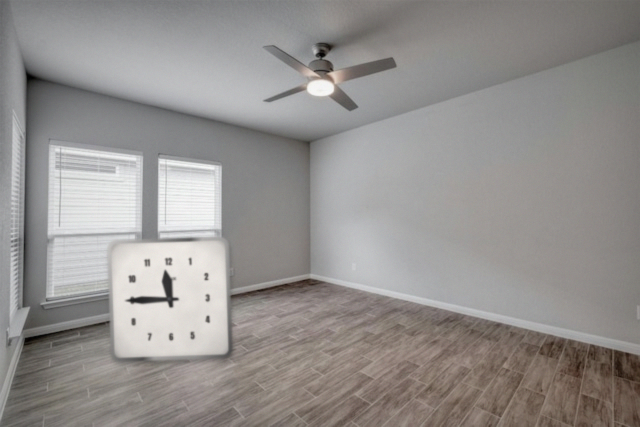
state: 11:45
